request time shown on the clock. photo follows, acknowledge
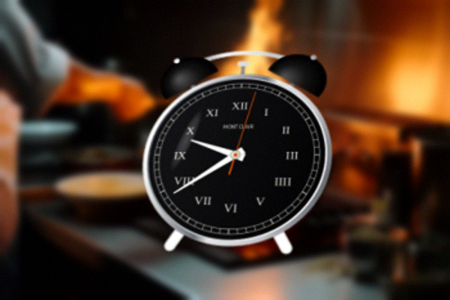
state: 9:39:02
